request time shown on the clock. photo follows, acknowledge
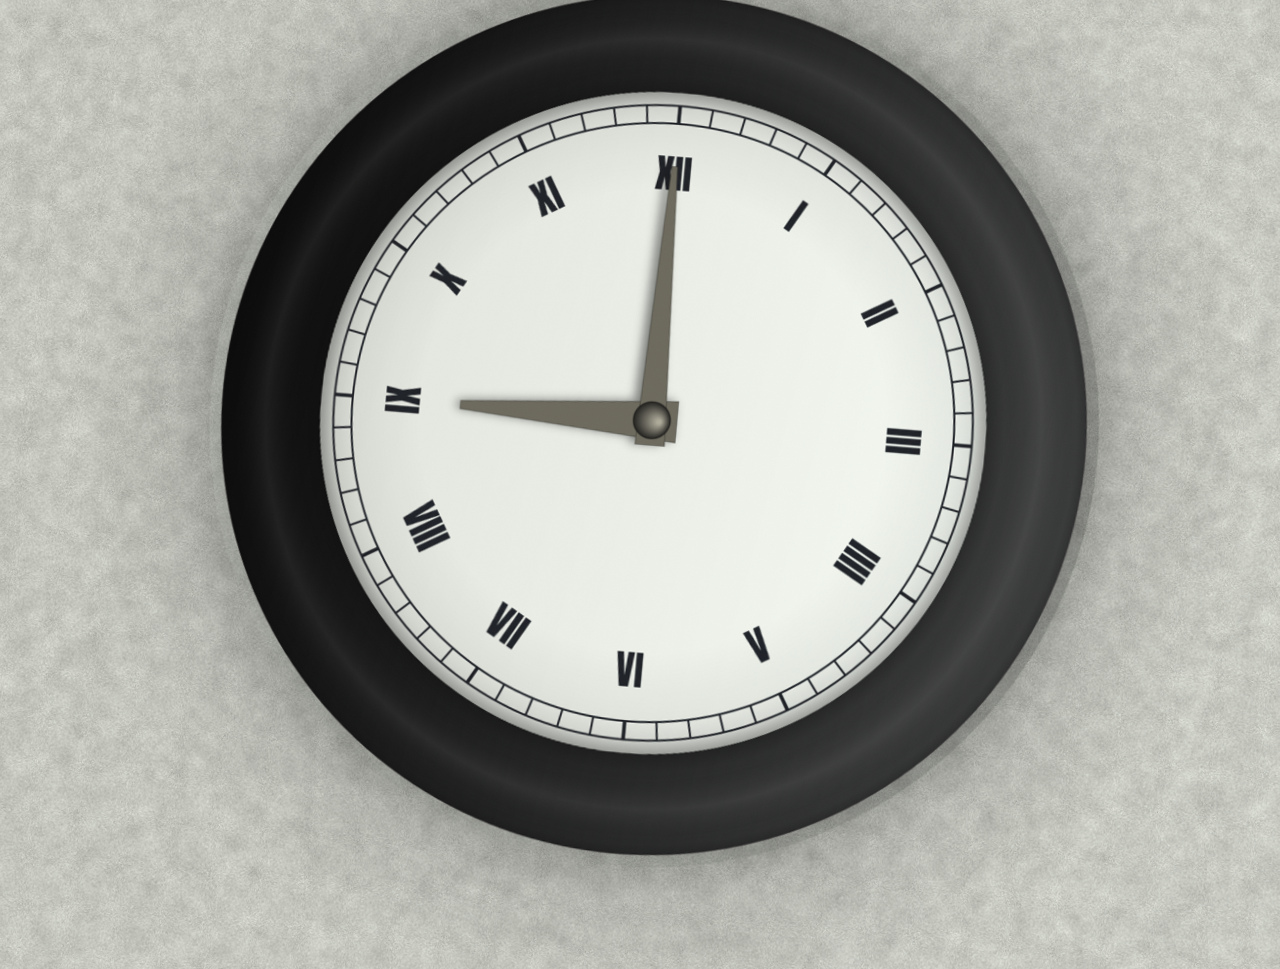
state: 9:00
